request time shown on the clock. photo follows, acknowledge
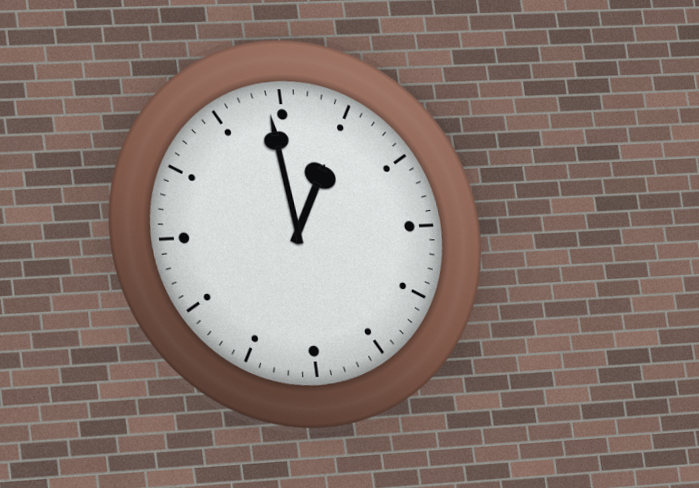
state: 12:59
